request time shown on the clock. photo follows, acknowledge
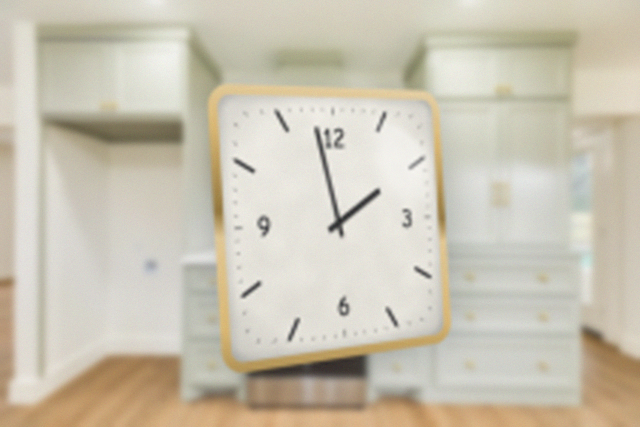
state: 1:58
